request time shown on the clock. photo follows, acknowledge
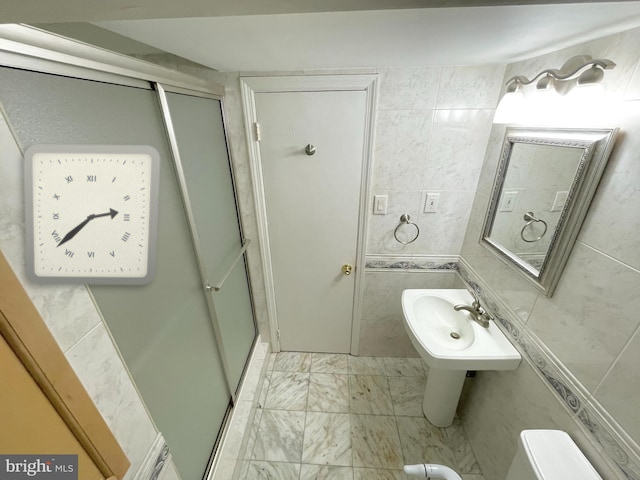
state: 2:38
